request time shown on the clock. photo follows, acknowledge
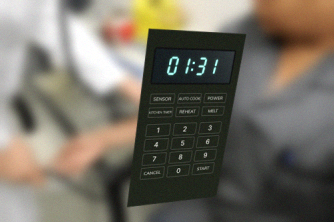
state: 1:31
